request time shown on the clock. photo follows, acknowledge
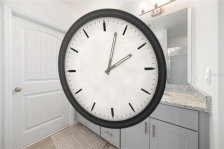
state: 2:03
